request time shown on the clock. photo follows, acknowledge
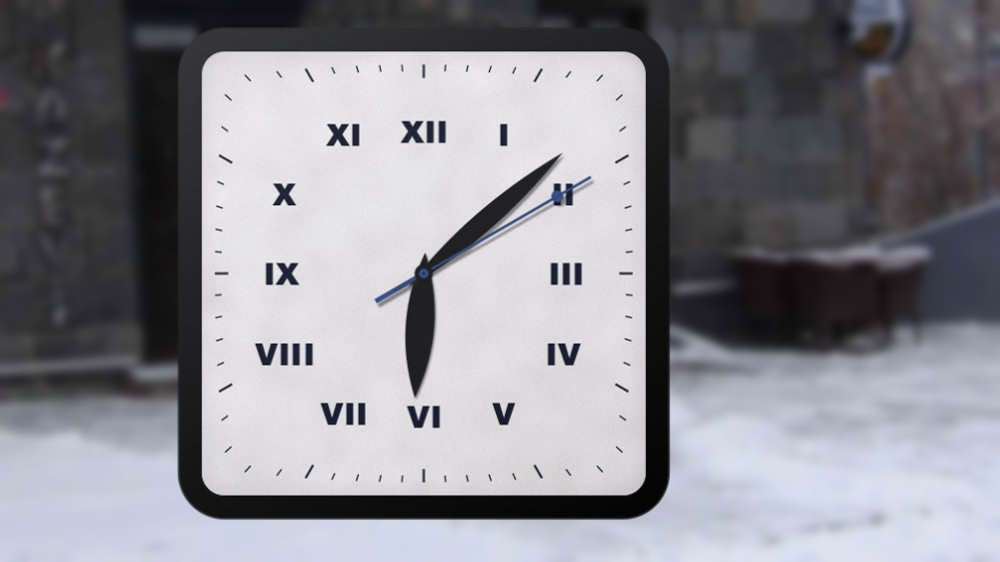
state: 6:08:10
